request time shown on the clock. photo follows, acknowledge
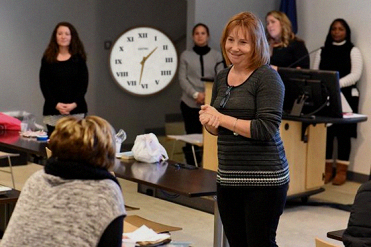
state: 1:32
